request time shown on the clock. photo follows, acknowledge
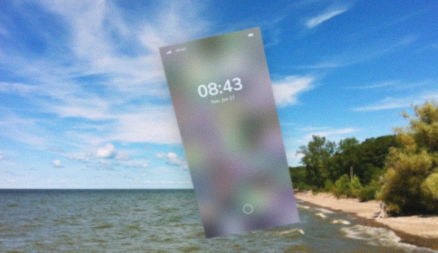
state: 8:43
